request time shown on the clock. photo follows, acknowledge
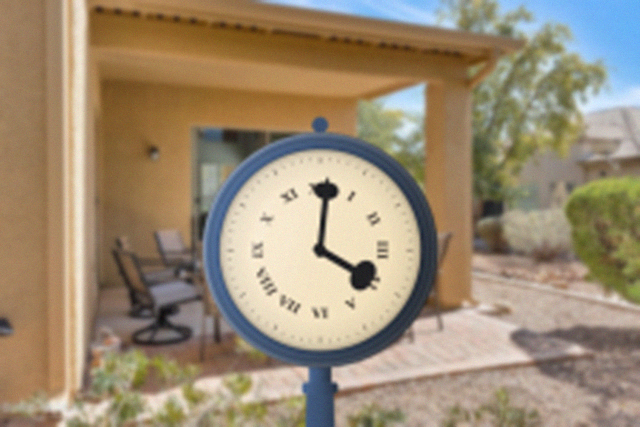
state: 4:01
